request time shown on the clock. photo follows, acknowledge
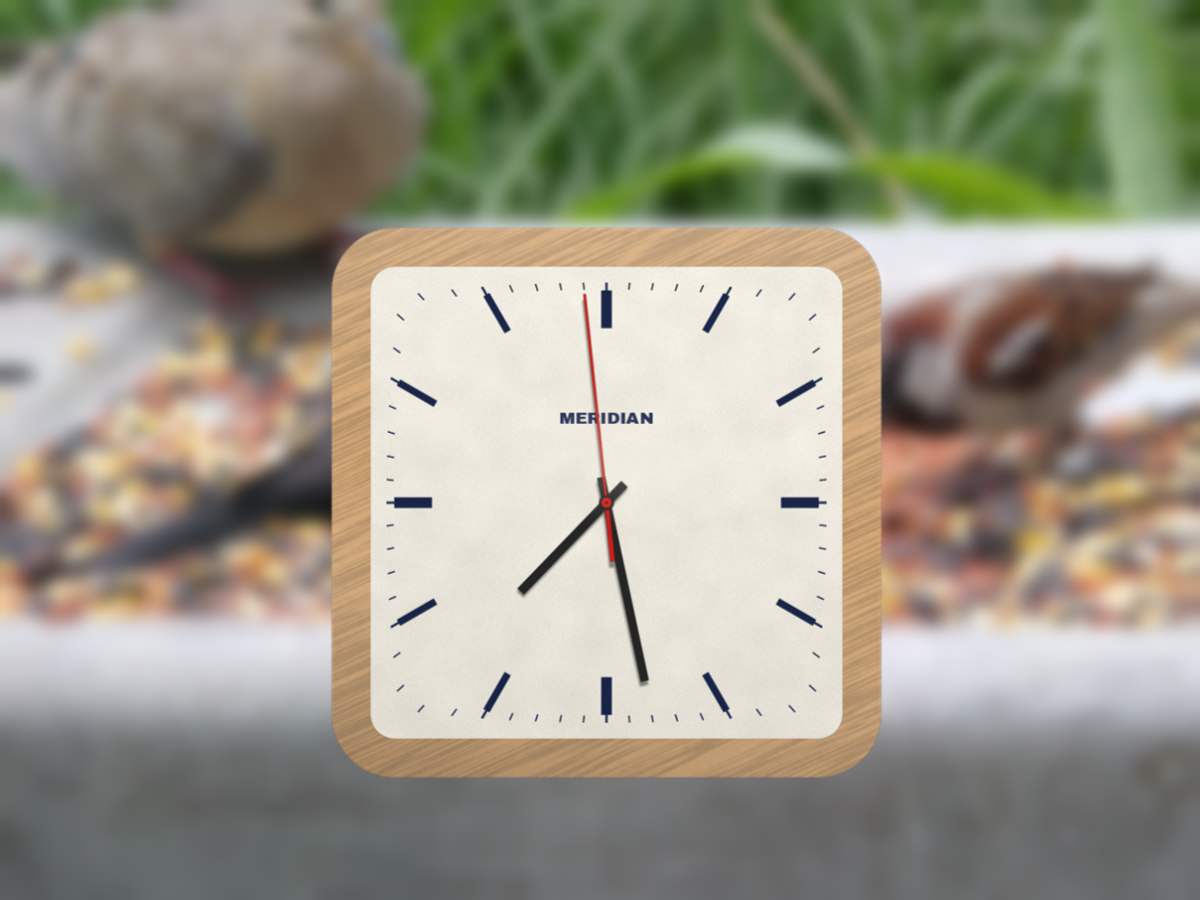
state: 7:27:59
